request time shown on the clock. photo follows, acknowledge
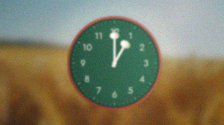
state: 1:00
